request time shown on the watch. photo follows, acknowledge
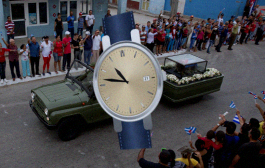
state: 10:47
